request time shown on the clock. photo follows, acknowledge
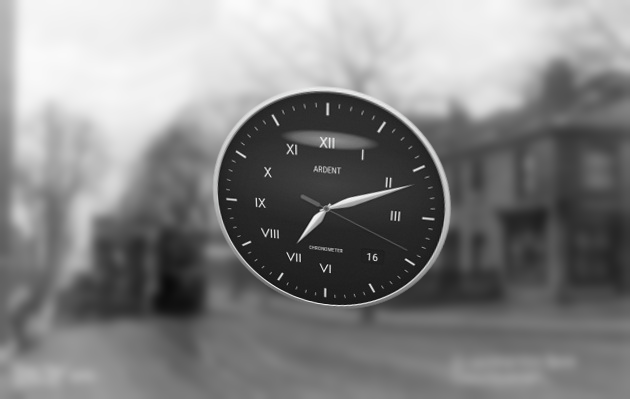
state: 7:11:19
